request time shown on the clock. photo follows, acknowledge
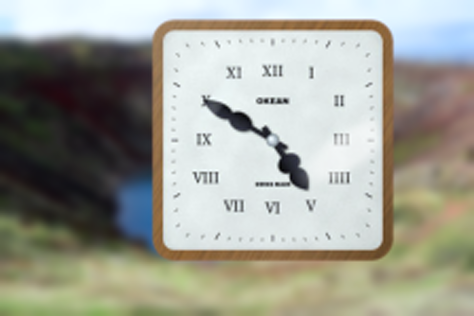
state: 4:50
